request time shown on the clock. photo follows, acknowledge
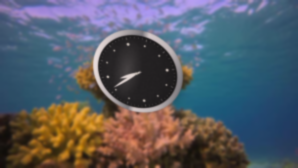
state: 8:41
